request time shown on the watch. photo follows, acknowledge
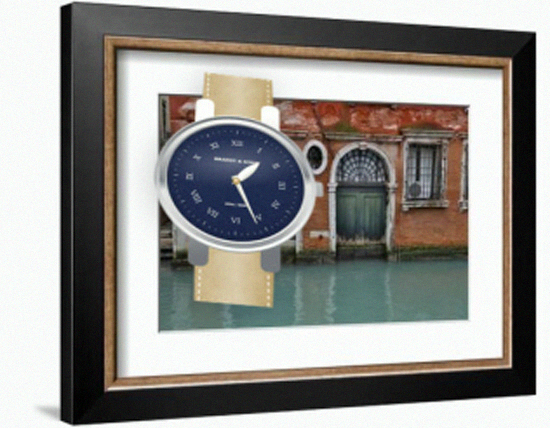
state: 1:26
